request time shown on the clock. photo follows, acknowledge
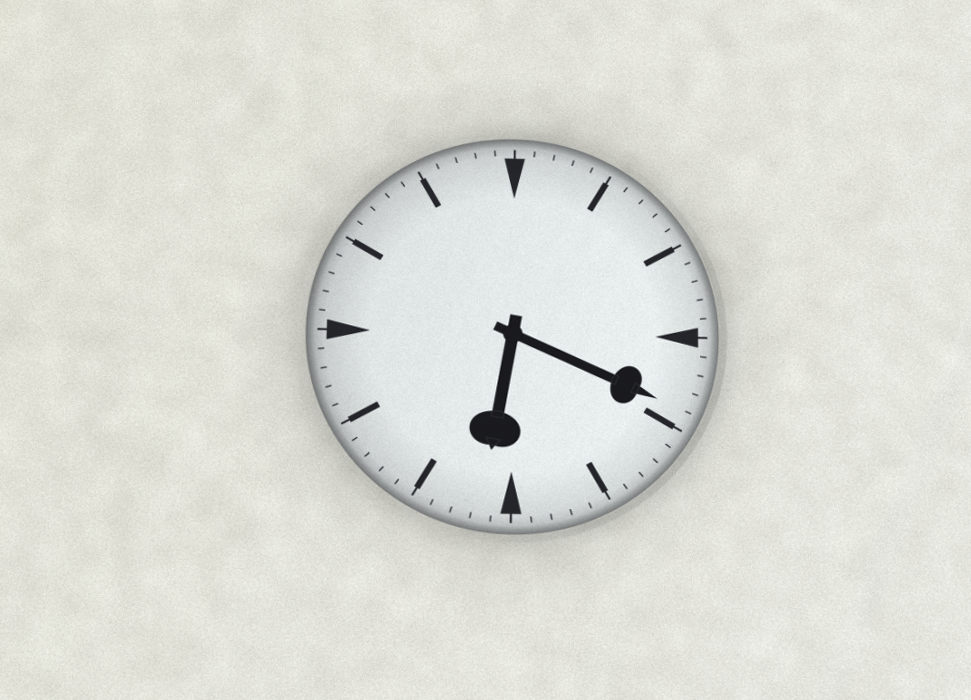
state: 6:19
